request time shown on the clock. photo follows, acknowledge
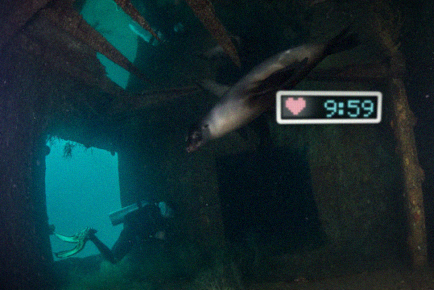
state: 9:59
